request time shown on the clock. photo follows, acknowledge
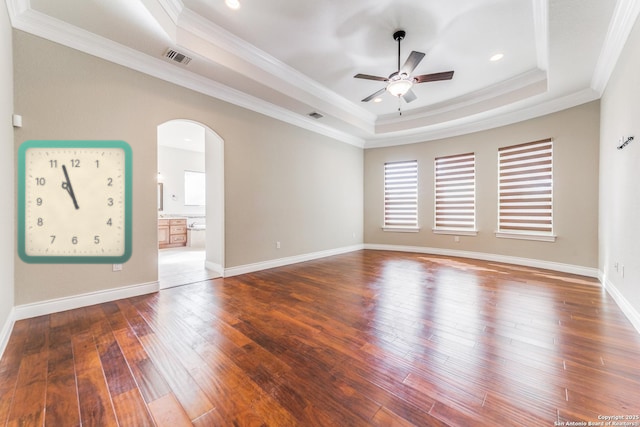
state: 10:57
